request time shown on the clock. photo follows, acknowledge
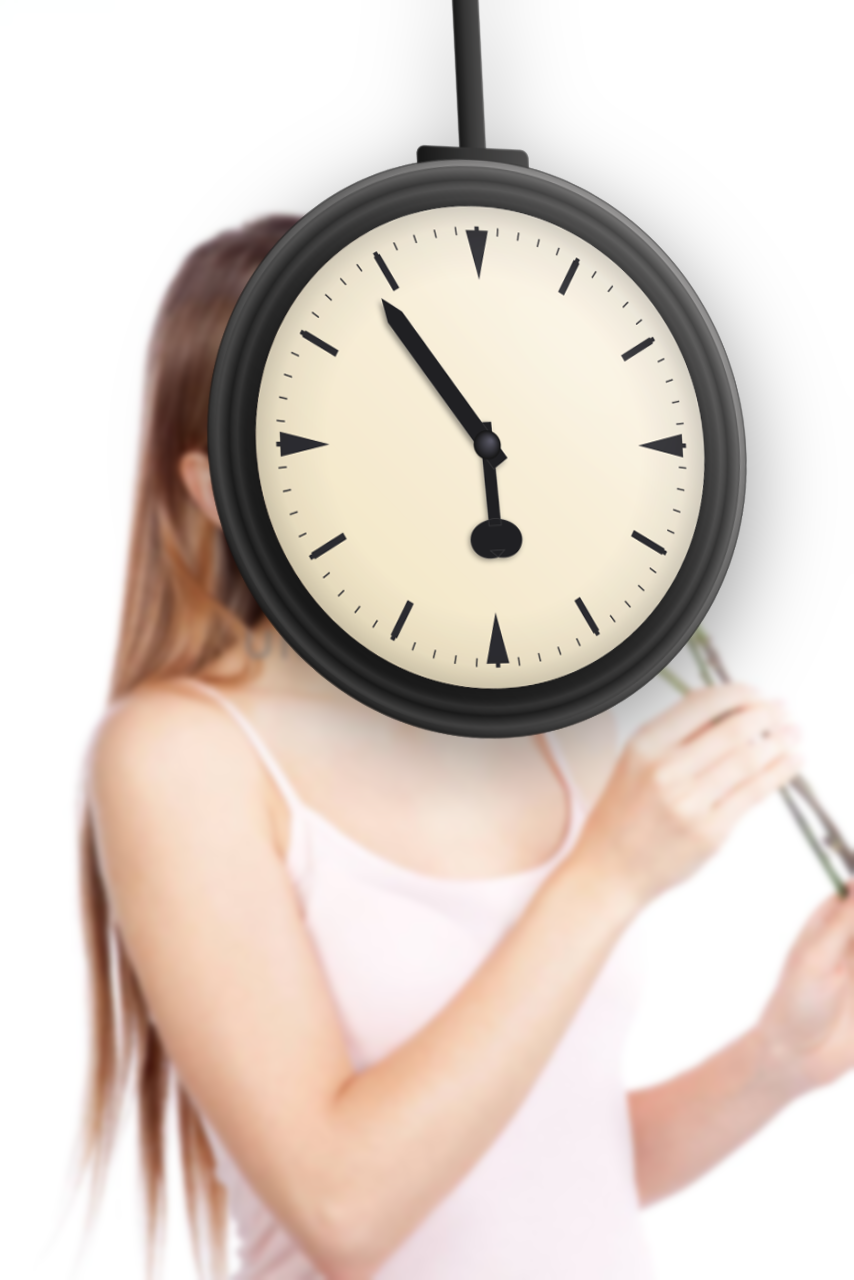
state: 5:54
